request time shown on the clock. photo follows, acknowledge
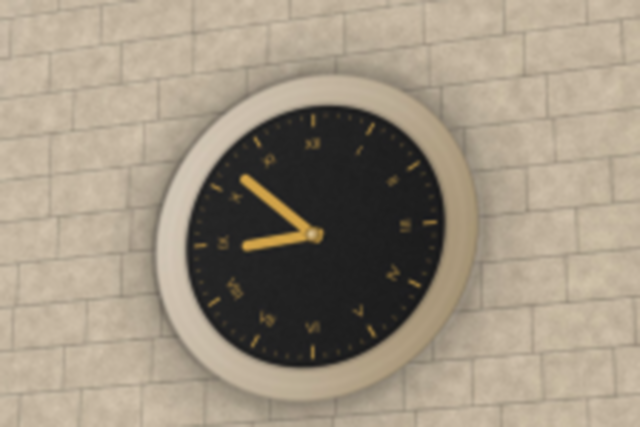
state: 8:52
